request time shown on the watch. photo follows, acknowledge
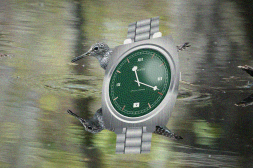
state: 11:19
